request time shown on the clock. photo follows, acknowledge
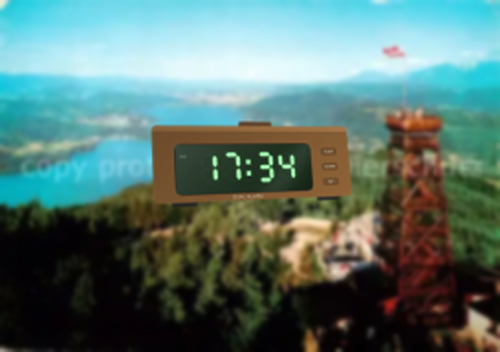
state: 17:34
